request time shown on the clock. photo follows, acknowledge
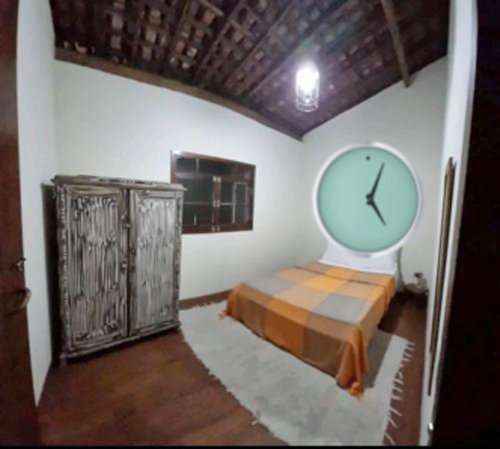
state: 5:04
